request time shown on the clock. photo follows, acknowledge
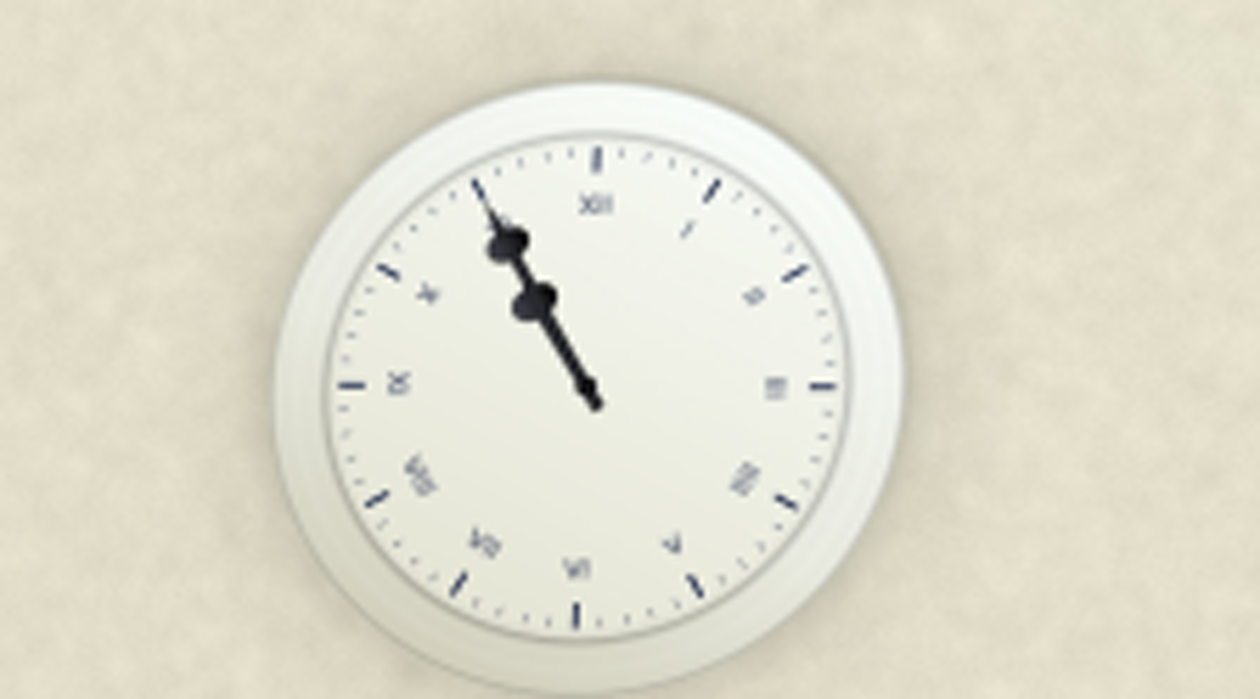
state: 10:55
